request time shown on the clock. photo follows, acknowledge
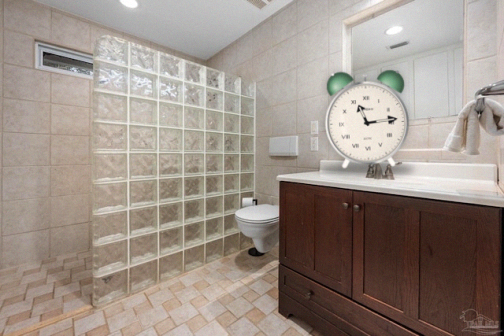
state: 11:14
